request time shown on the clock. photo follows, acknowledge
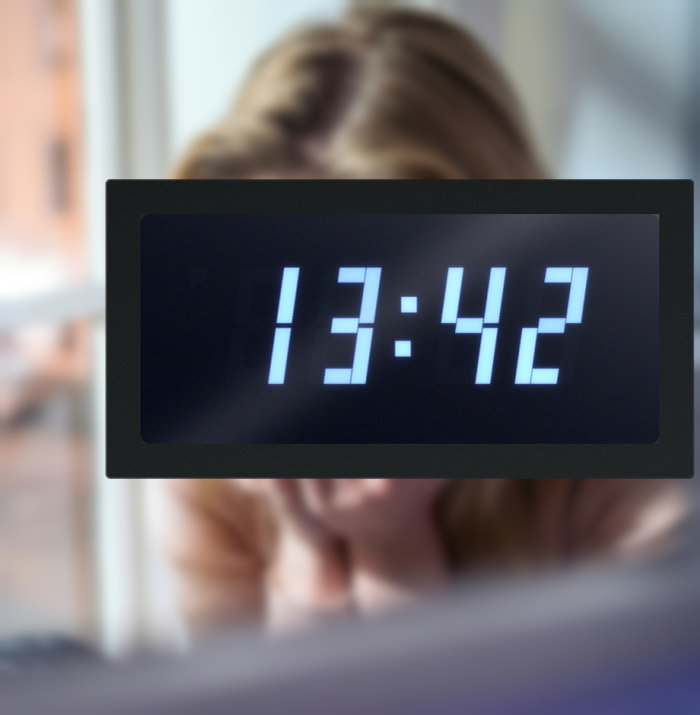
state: 13:42
